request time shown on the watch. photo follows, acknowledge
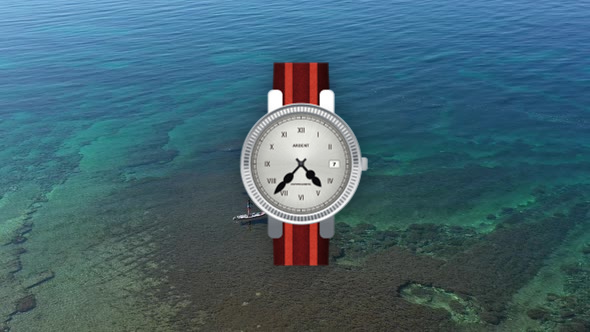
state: 4:37
